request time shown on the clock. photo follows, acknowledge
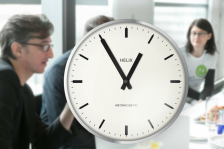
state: 12:55
